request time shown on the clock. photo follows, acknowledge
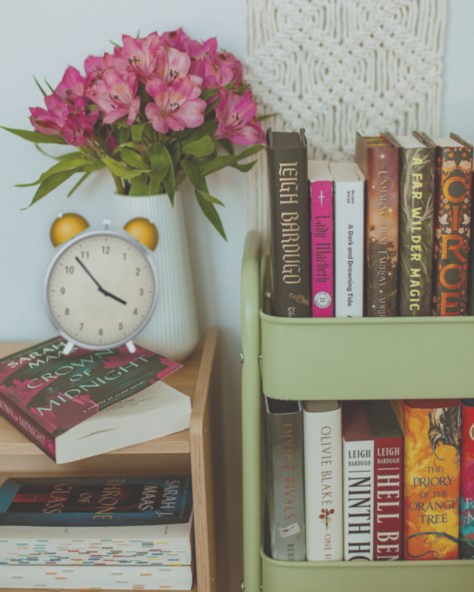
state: 3:53
